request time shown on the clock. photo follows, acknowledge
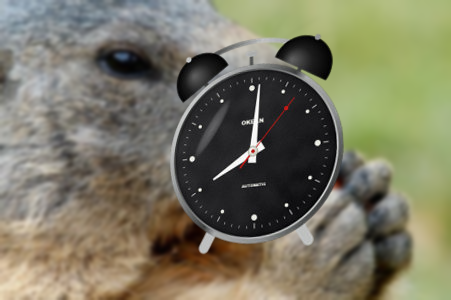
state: 8:01:07
